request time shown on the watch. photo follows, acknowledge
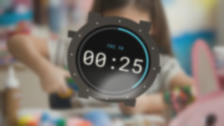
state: 0:25
